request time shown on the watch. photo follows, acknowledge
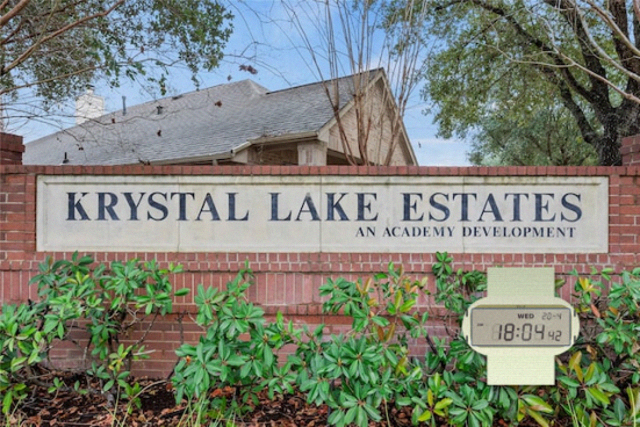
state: 18:04:42
